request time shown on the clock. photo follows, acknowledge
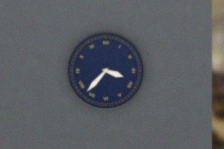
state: 3:37
